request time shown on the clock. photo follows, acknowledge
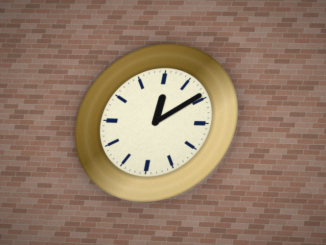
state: 12:09
